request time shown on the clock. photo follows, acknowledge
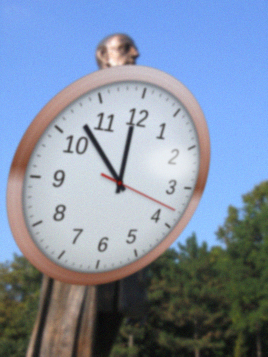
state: 11:52:18
